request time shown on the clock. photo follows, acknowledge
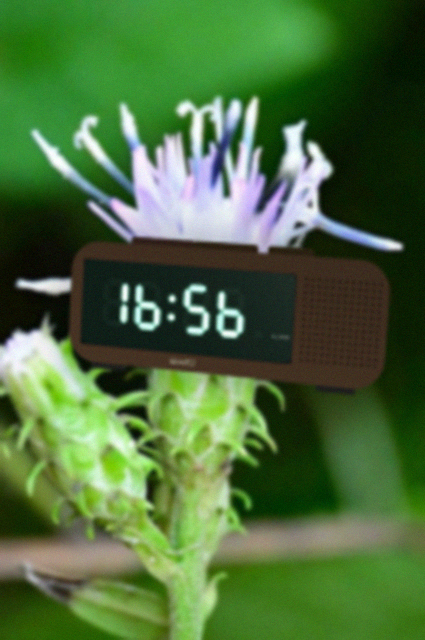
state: 16:56
